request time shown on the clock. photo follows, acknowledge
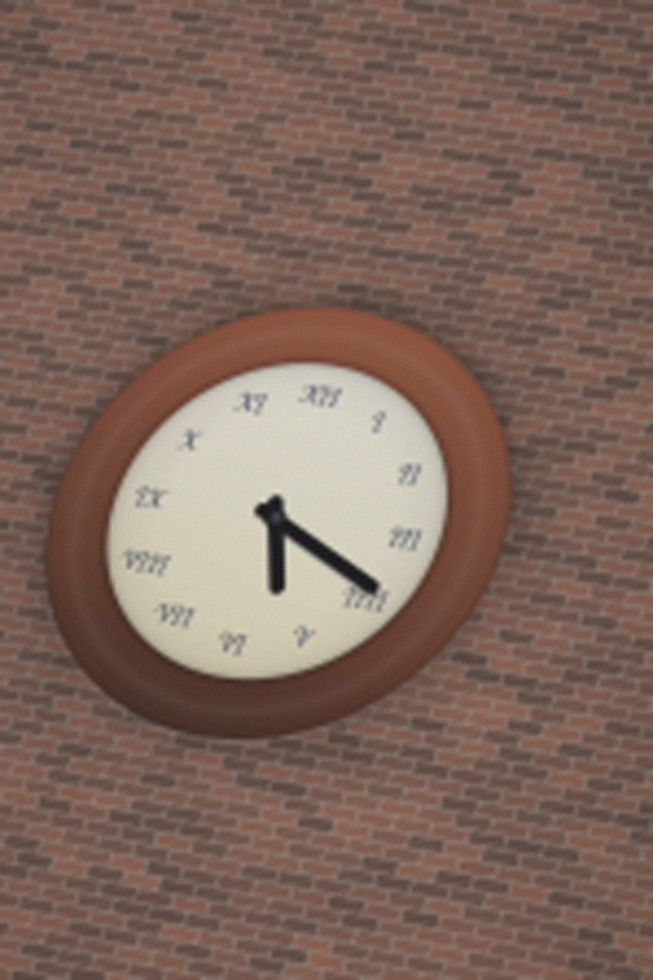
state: 5:19
